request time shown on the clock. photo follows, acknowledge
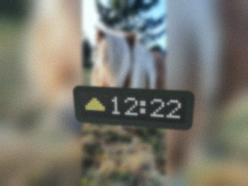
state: 12:22
